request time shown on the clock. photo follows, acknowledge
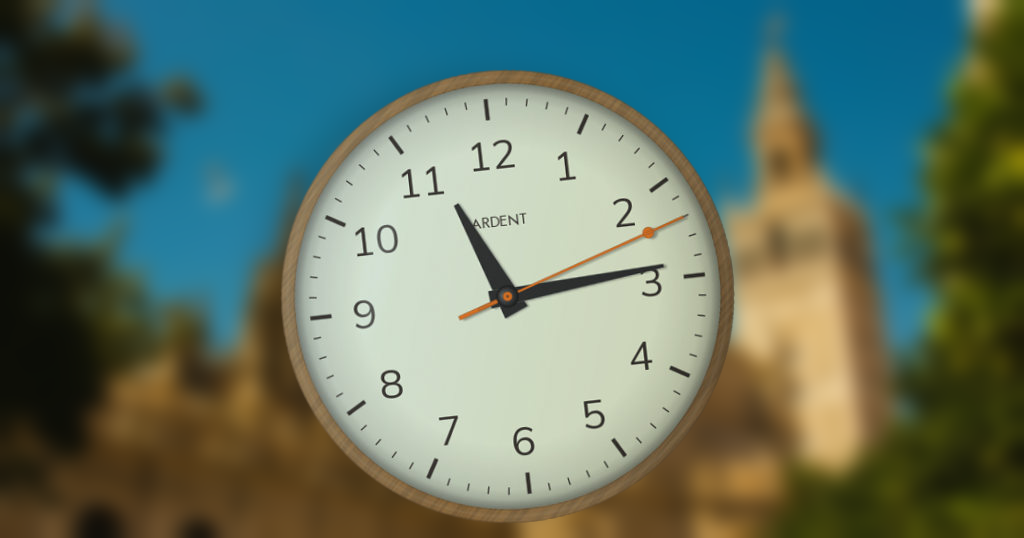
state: 11:14:12
